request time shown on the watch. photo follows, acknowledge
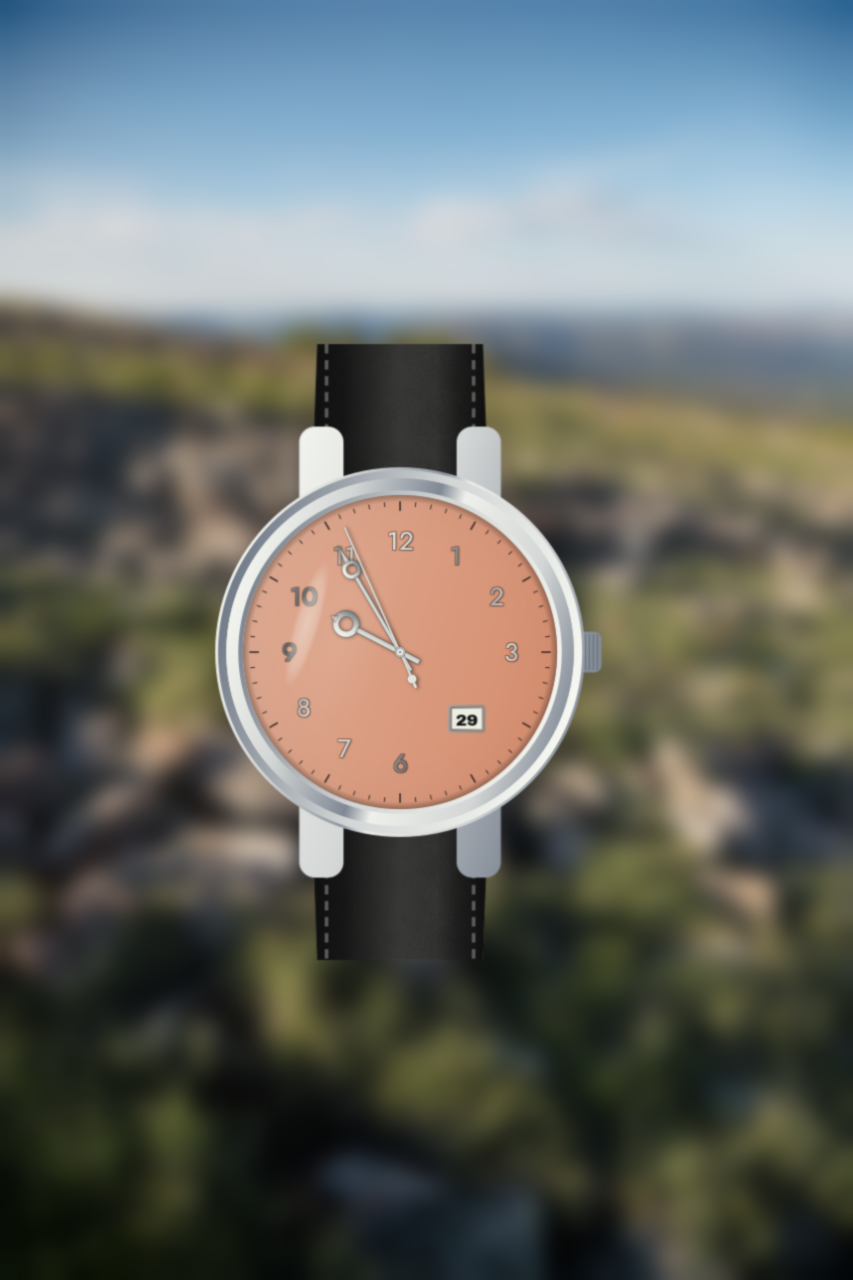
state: 9:54:56
